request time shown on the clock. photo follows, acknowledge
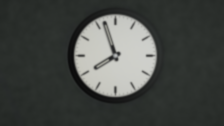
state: 7:57
